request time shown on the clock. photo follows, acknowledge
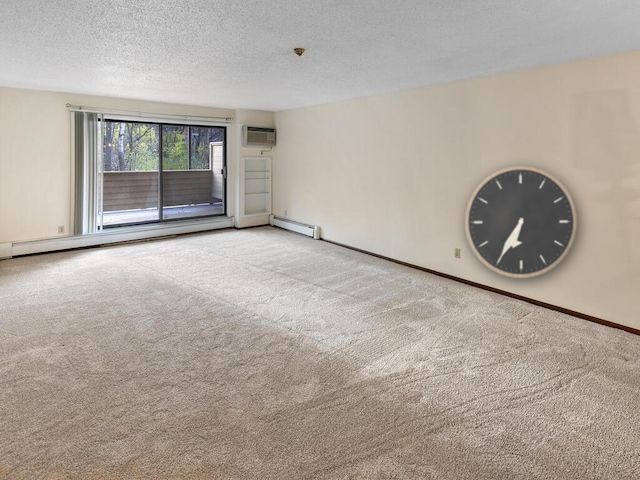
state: 6:35
